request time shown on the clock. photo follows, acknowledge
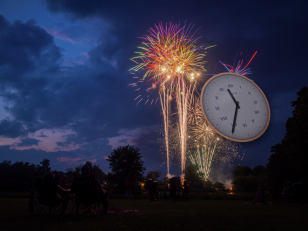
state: 11:35
